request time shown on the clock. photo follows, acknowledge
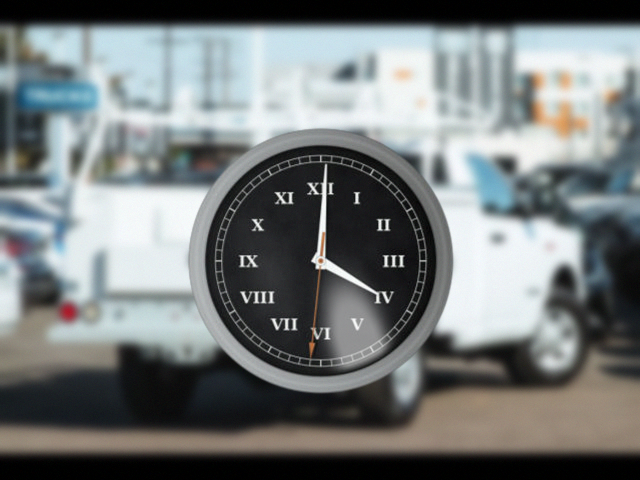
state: 4:00:31
